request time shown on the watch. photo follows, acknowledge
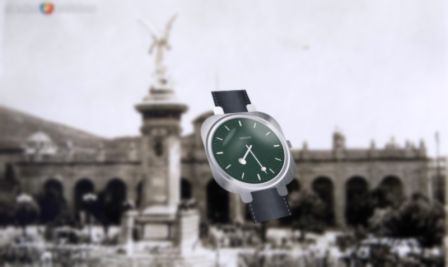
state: 7:27
